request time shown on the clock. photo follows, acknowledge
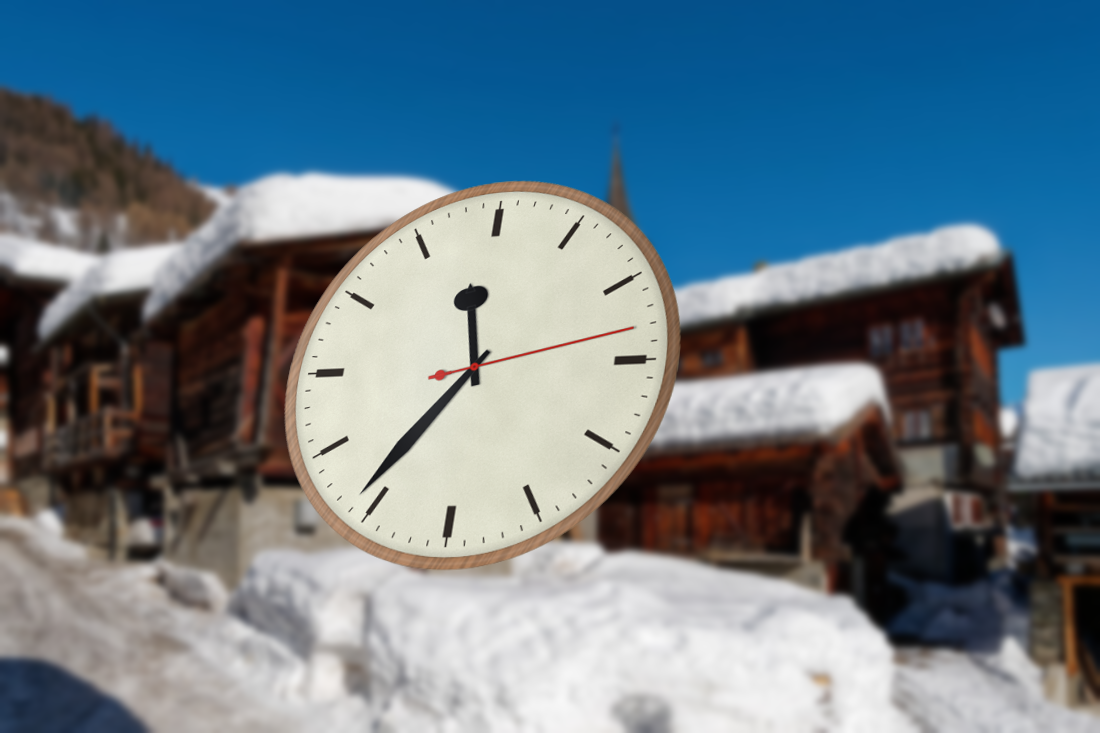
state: 11:36:13
